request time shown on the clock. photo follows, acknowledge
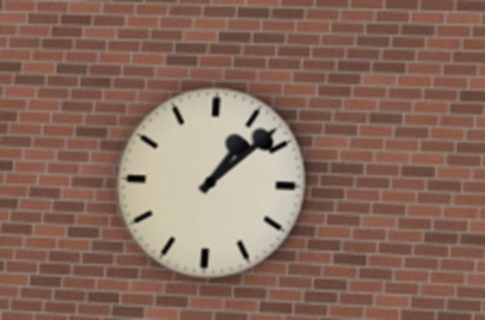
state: 1:08
